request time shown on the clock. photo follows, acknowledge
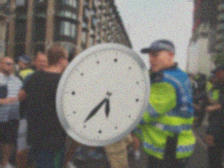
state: 5:36
